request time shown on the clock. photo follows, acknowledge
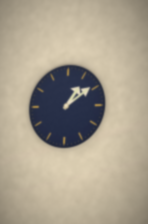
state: 1:09
